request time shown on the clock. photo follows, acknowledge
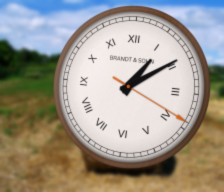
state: 1:09:19
